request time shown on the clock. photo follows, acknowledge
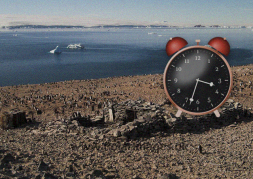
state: 3:33
